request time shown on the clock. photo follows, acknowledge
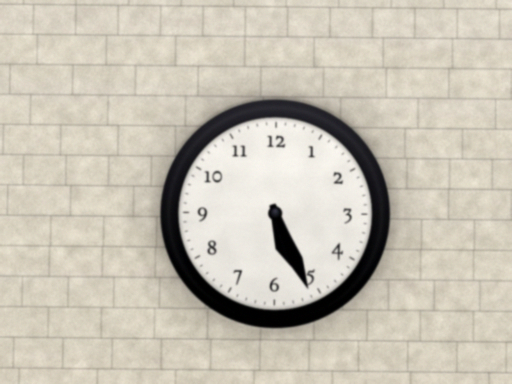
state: 5:26
